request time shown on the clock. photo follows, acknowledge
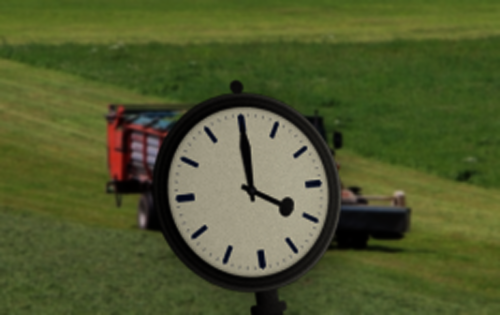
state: 4:00
